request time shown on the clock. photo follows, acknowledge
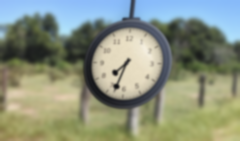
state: 7:33
